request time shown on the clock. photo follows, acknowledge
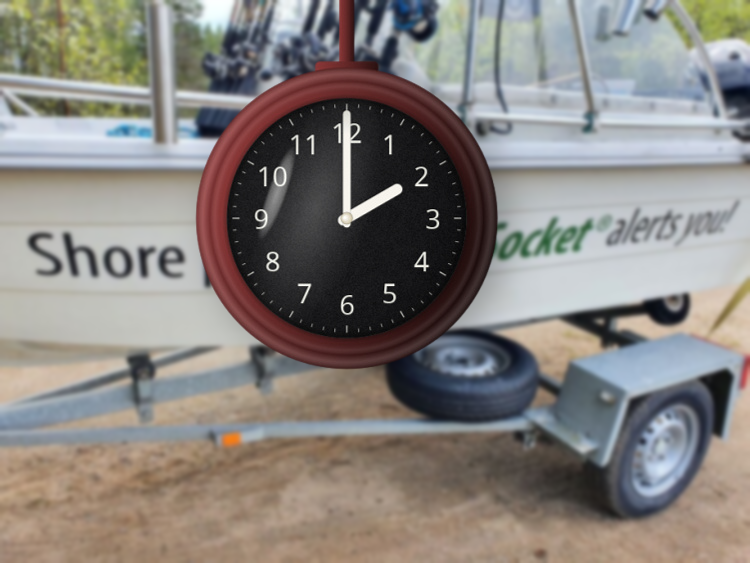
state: 2:00
